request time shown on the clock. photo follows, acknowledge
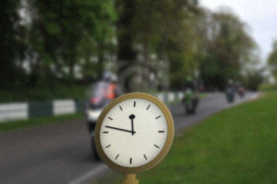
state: 11:47
